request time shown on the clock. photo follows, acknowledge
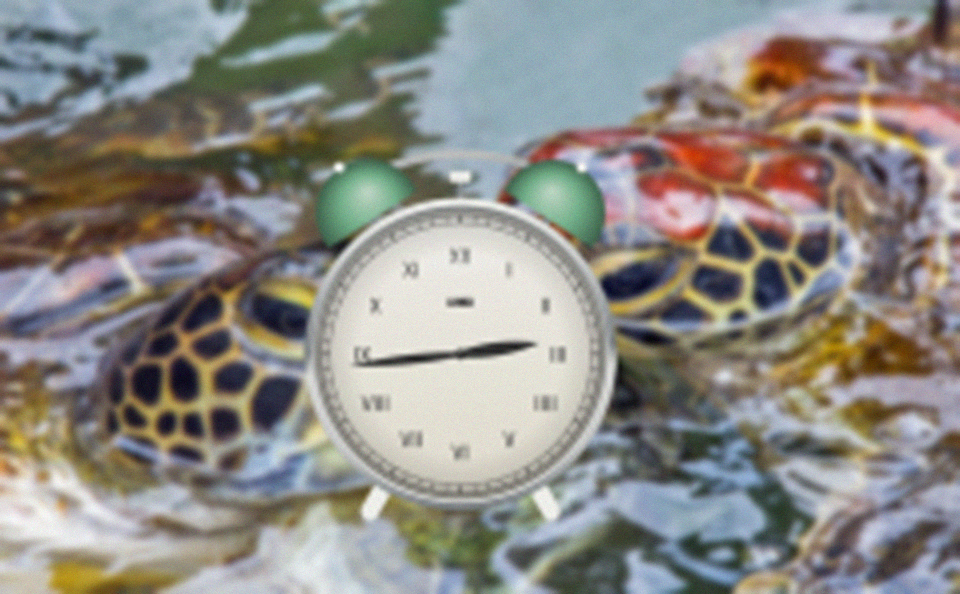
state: 2:44
